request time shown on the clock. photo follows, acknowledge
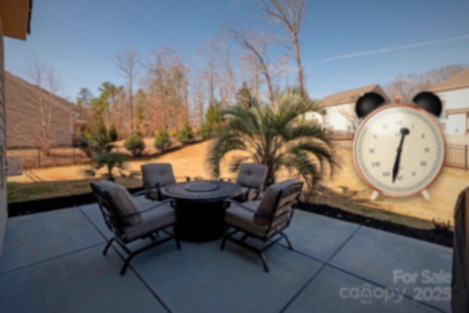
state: 12:32
